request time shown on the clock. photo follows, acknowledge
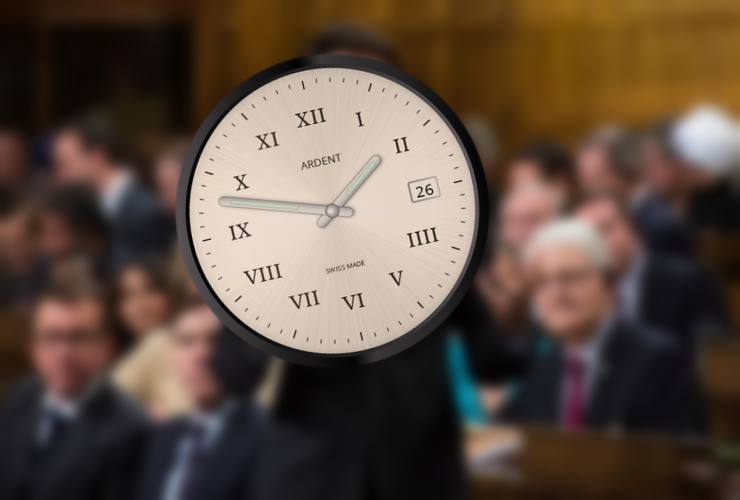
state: 1:48
